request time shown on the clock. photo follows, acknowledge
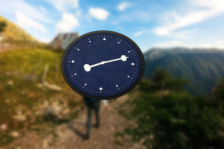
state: 8:12
